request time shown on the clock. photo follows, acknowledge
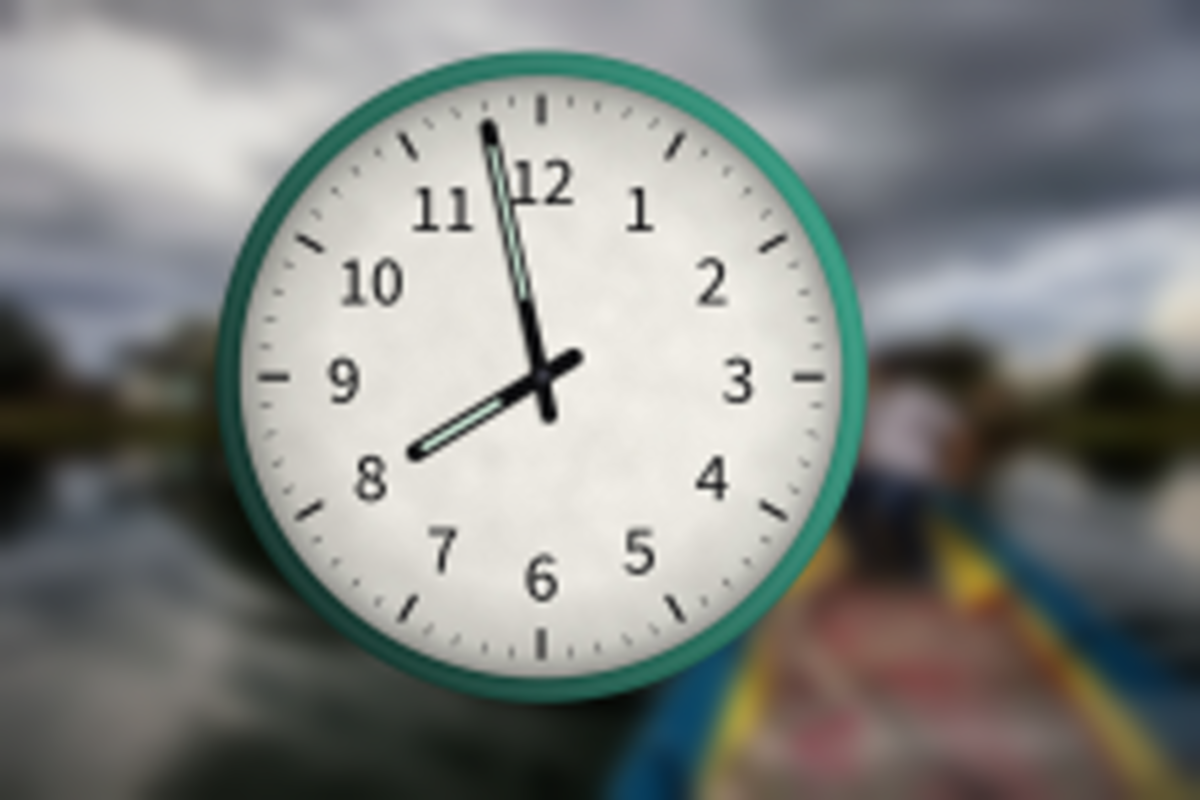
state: 7:58
